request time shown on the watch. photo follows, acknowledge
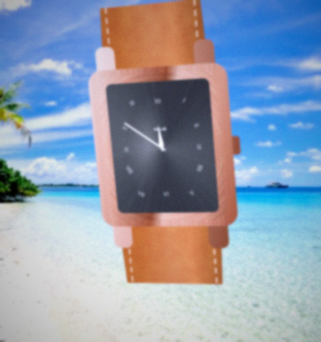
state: 11:51
